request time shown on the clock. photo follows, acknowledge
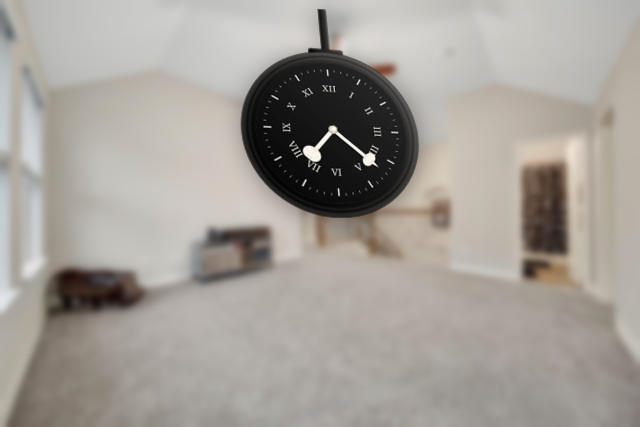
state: 7:22
